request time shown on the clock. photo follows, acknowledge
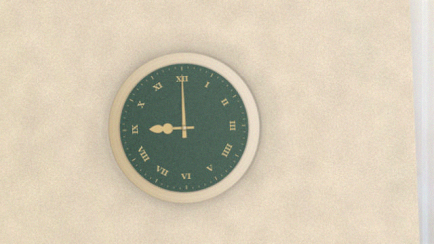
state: 9:00
